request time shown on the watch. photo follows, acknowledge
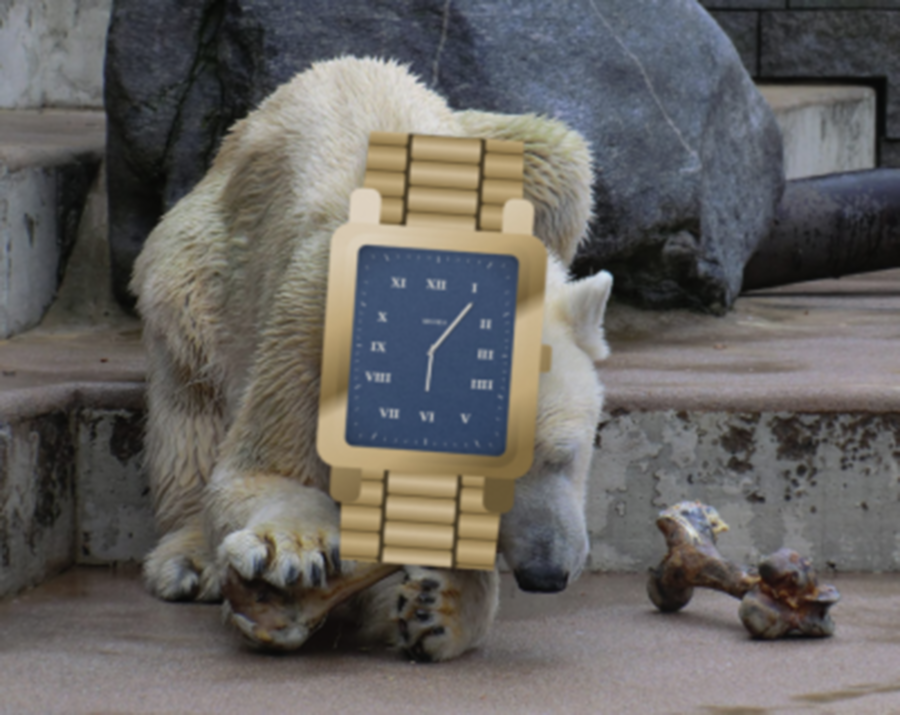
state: 6:06
